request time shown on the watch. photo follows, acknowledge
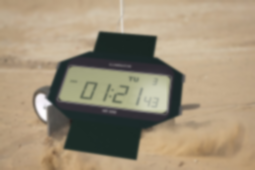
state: 1:21
